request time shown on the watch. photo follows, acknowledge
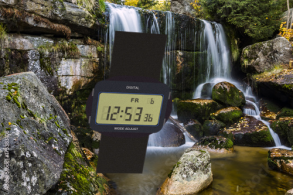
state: 12:53:36
